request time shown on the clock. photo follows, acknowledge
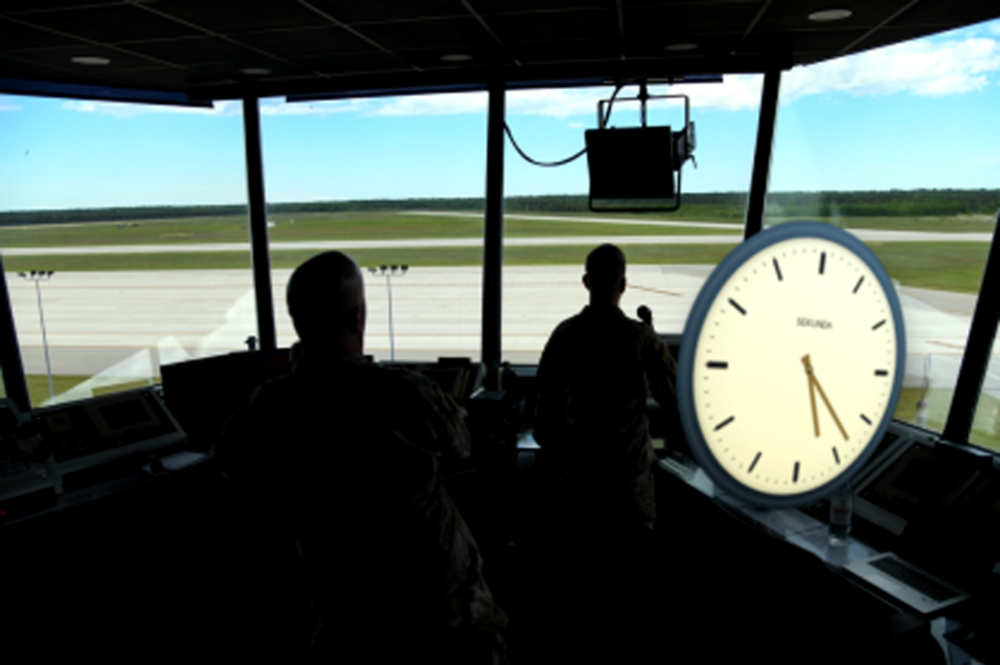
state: 5:23
